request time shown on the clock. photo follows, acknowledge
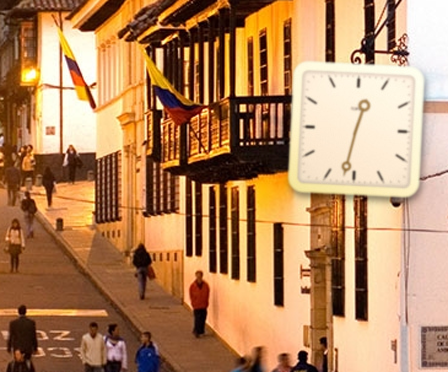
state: 12:32
